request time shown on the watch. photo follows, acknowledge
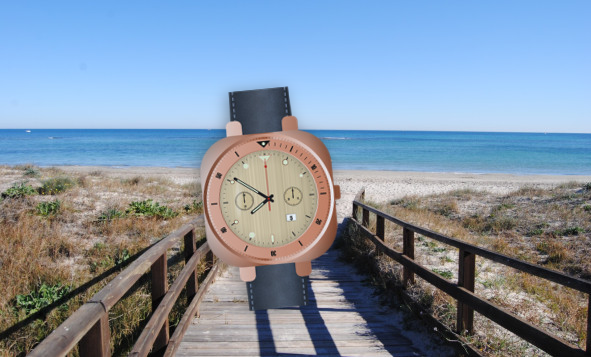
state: 7:51
